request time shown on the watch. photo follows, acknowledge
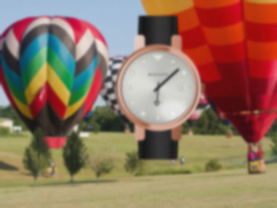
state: 6:08
